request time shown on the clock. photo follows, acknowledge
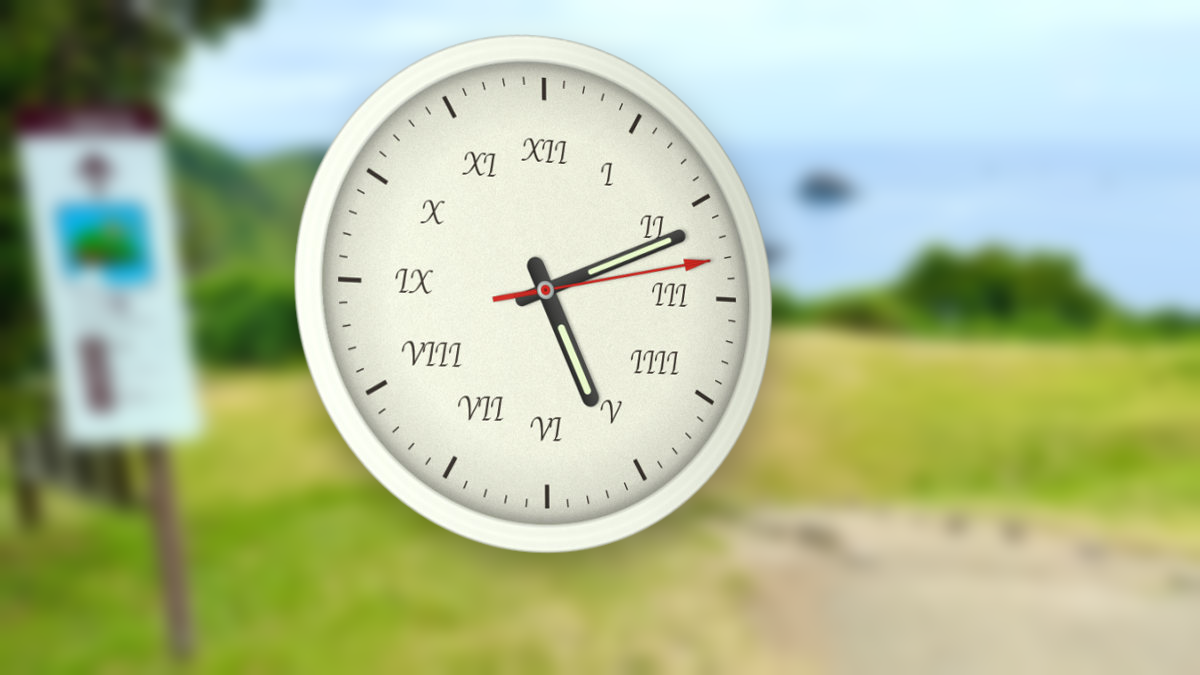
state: 5:11:13
